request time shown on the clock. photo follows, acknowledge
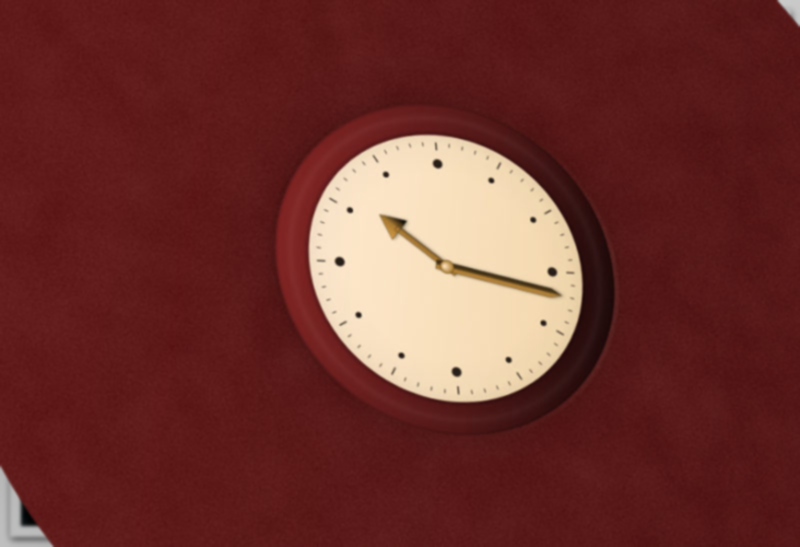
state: 10:17
